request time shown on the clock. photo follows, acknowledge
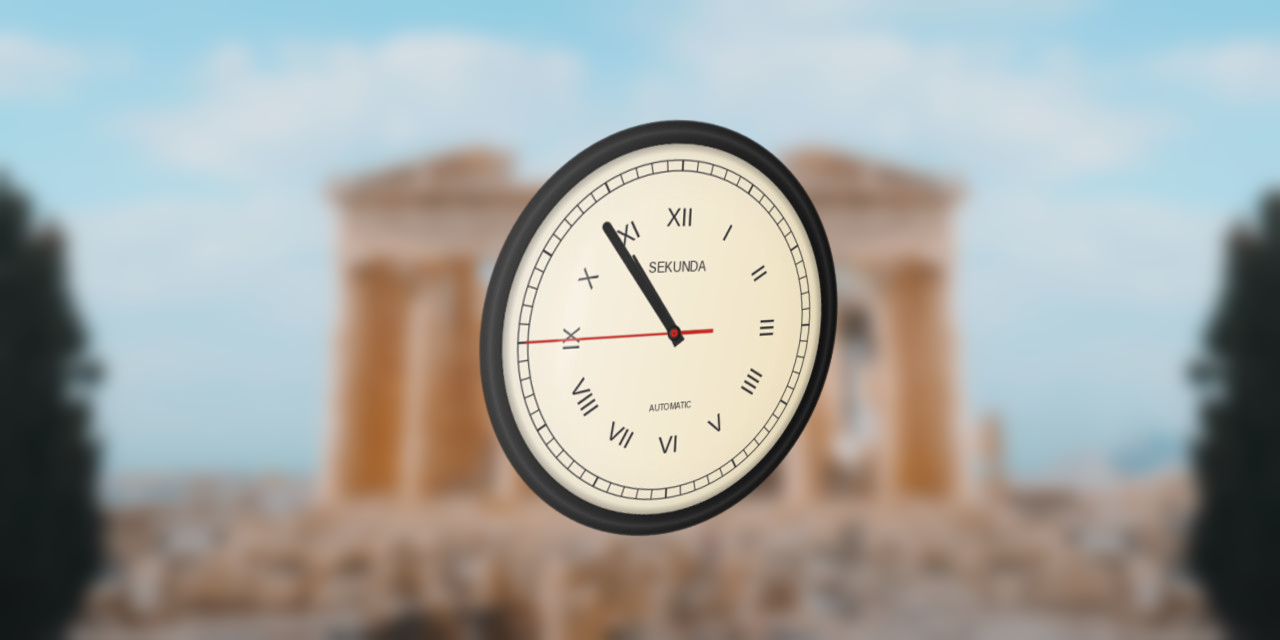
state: 10:53:45
